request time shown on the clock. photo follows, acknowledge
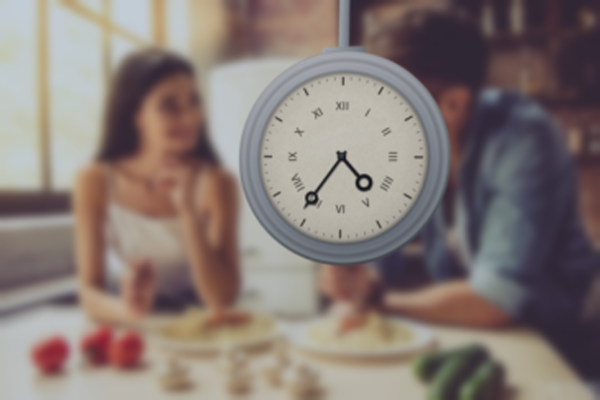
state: 4:36
